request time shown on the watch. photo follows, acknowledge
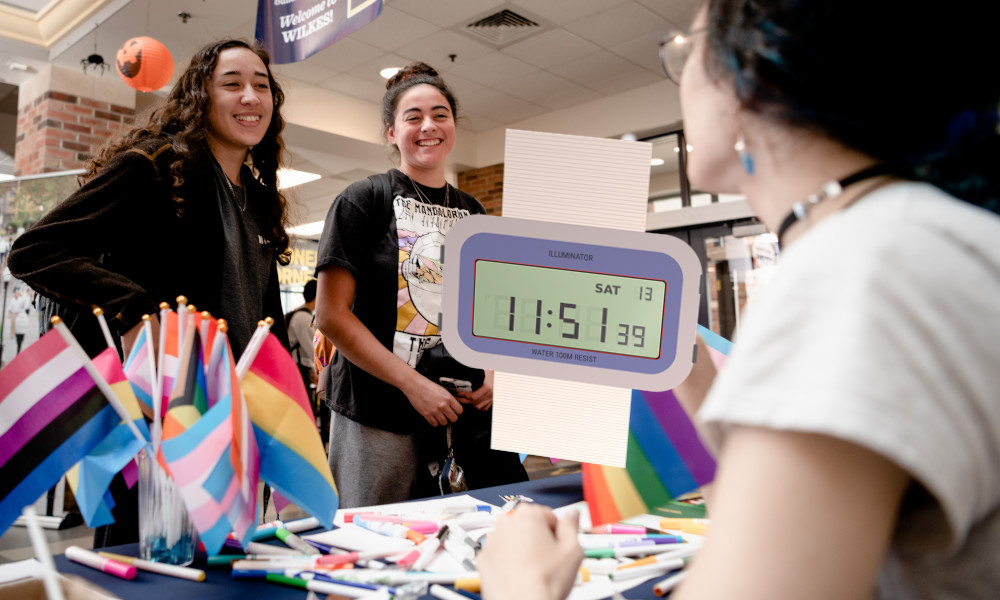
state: 11:51:39
